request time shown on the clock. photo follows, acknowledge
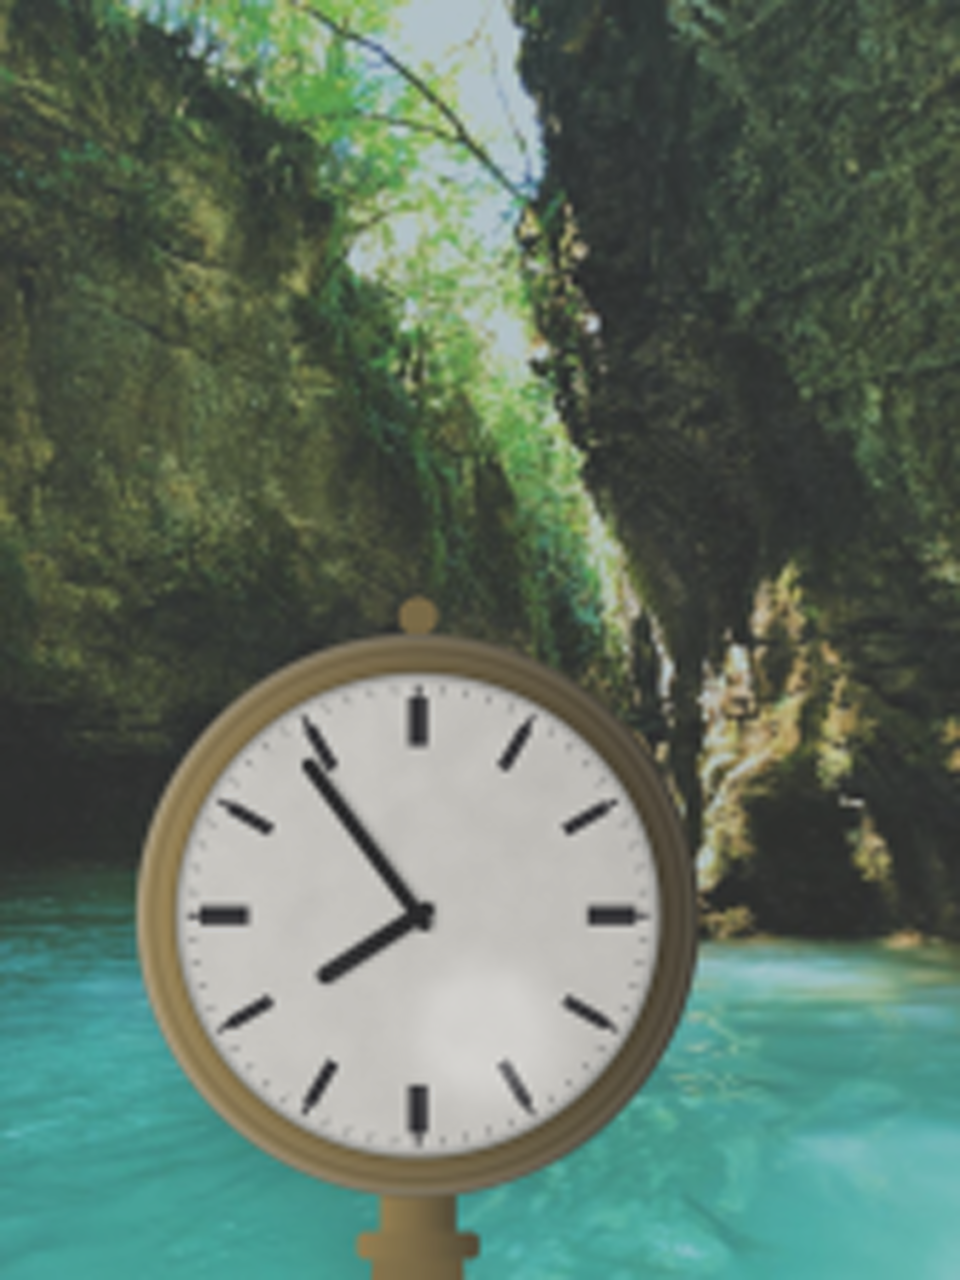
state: 7:54
